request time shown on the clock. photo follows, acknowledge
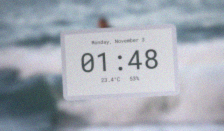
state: 1:48
